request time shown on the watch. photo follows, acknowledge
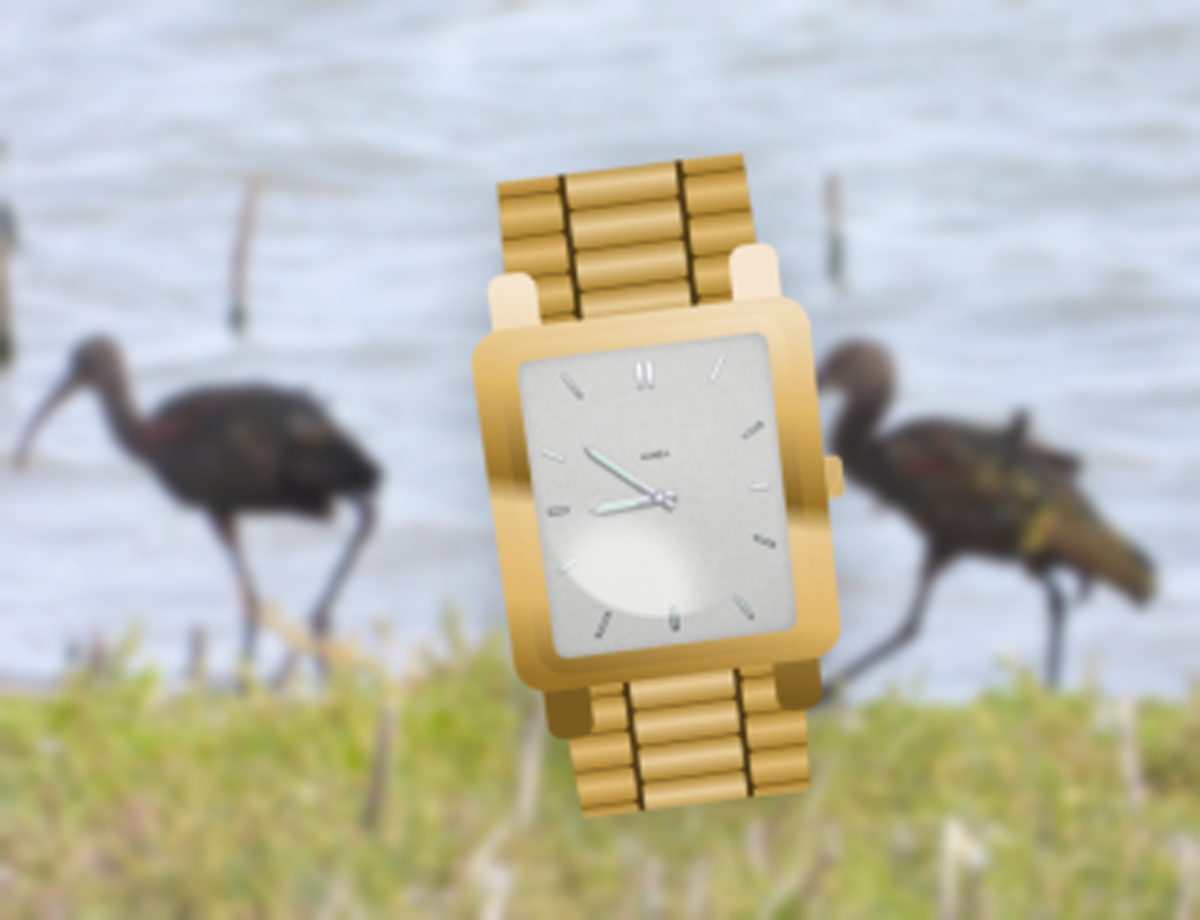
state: 8:52
